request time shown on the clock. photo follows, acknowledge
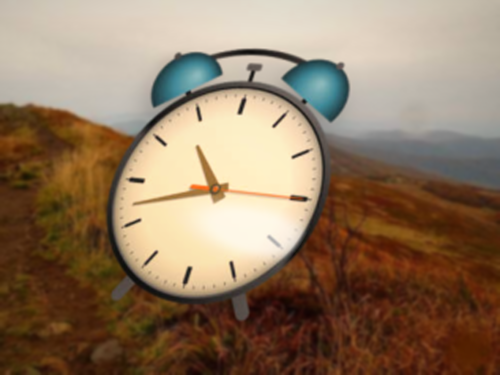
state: 10:42:15
